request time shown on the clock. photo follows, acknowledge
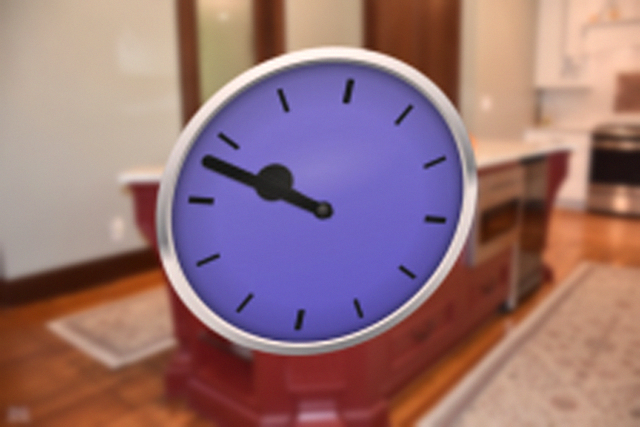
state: 9:48
